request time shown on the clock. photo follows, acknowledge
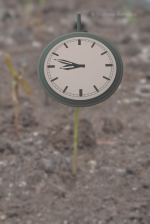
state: 8:48
